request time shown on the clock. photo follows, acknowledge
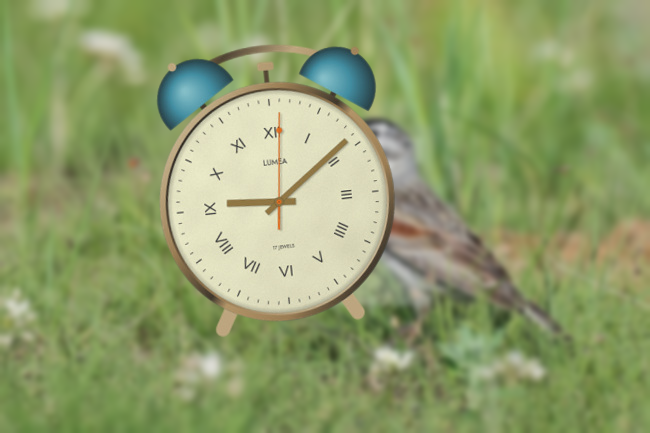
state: 9:09:01
